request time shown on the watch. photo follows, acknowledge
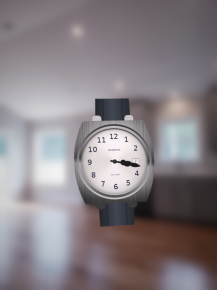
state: 3:17
